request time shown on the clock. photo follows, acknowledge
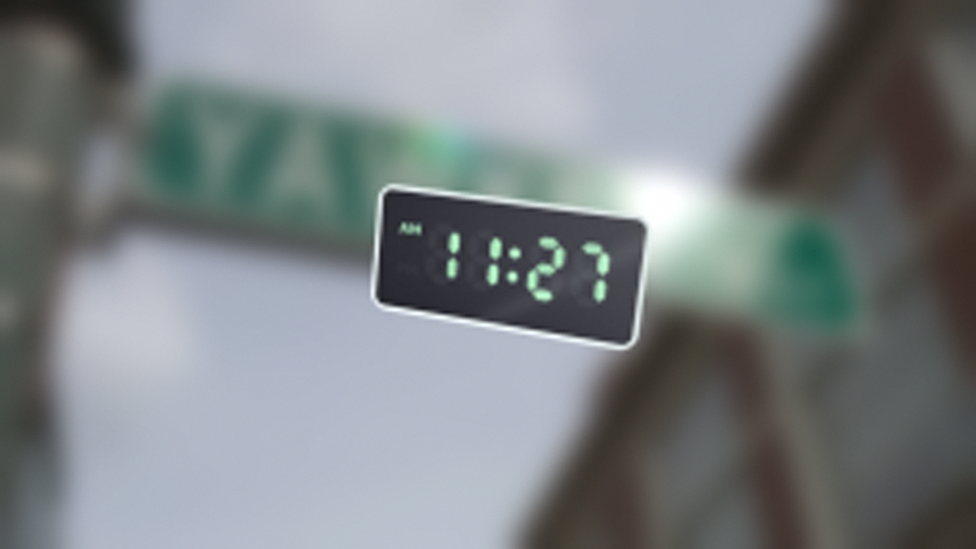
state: 11:27
